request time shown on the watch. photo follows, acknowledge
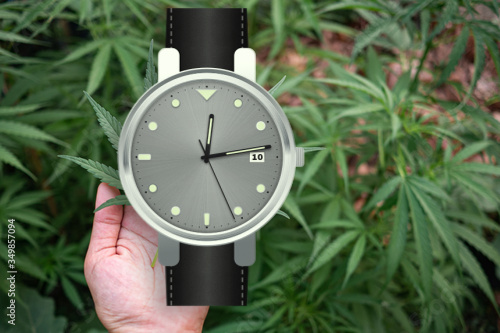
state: 12:13:26
